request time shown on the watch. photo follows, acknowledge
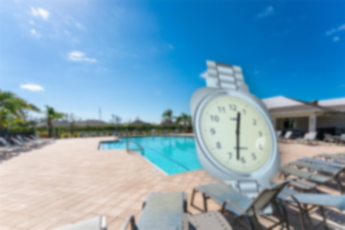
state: 12:32
